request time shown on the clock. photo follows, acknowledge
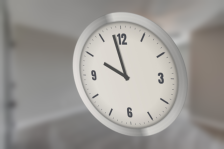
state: 9:58
